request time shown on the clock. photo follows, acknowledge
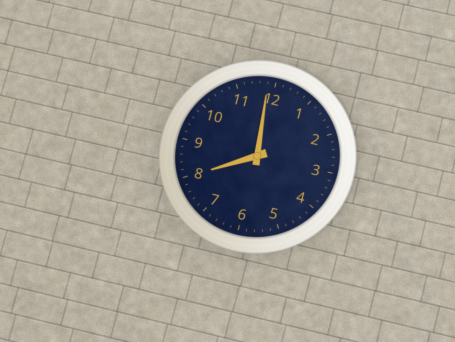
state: 7:59
